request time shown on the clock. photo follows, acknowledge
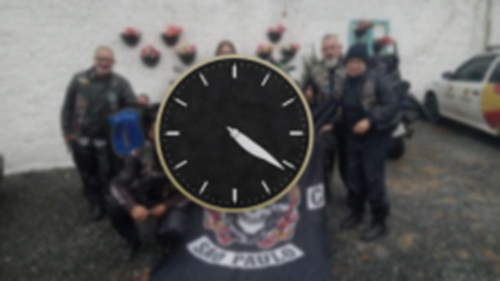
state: 4:21
